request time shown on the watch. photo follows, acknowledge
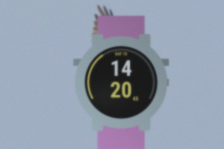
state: 14:20
